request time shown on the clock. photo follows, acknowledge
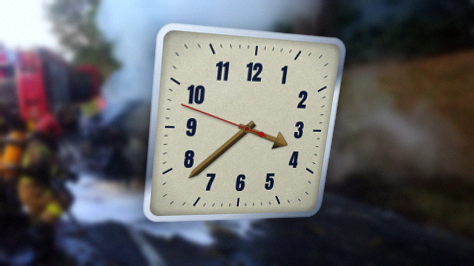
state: 3:37:48
